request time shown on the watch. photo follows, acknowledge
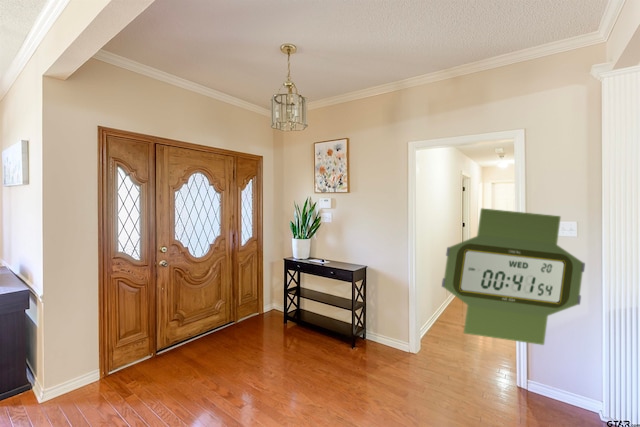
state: 0:41:54
